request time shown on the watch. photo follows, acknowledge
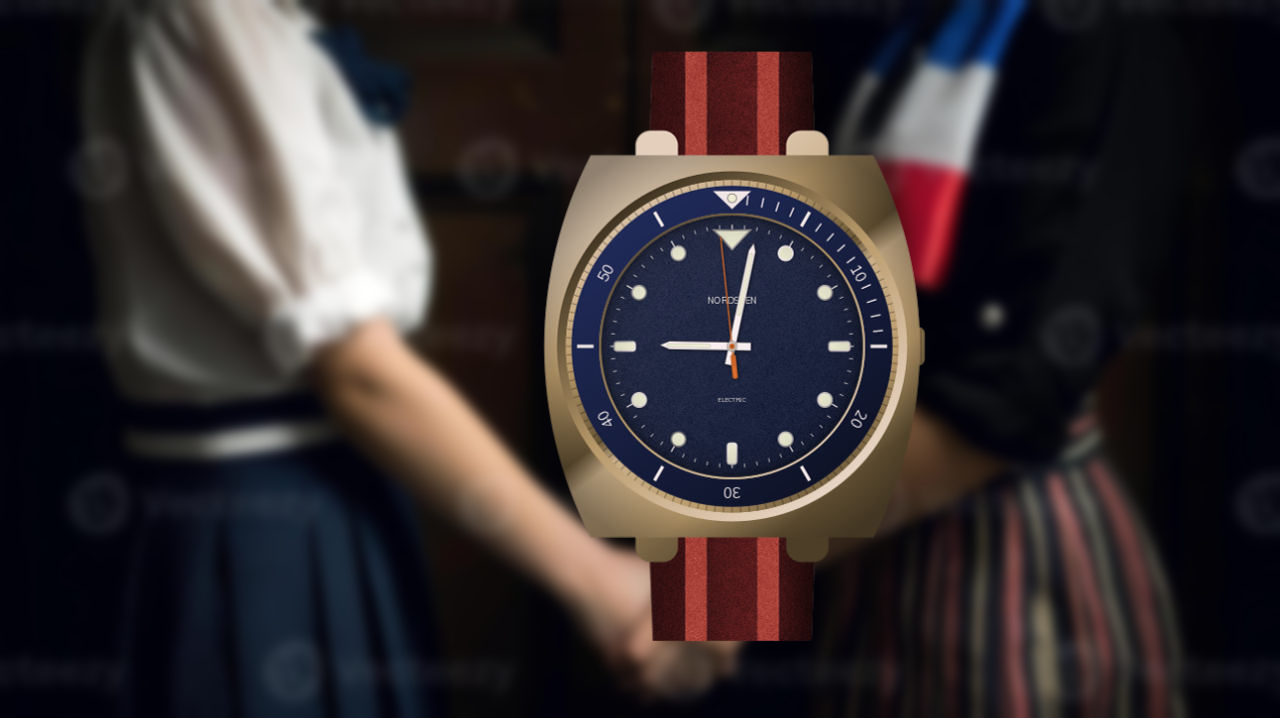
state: 9:01:59
